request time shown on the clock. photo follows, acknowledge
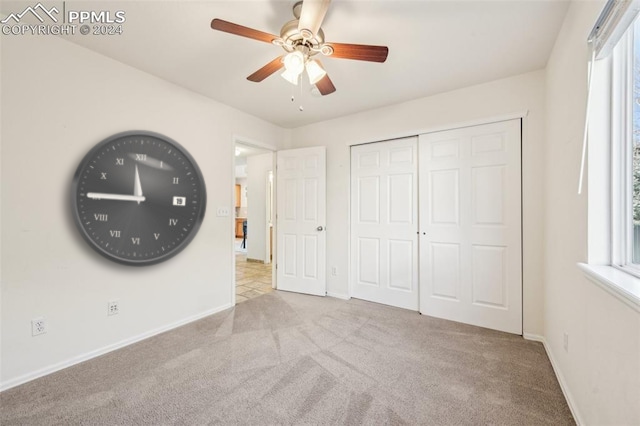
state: 11:45
